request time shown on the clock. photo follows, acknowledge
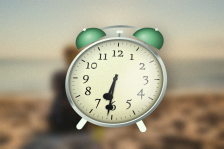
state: 6:31
